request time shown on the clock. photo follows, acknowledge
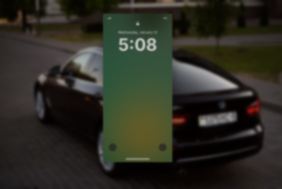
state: 5:08
